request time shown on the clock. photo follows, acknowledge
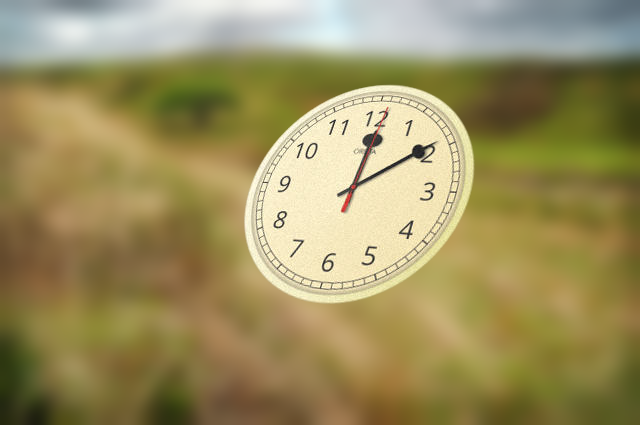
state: 12:09:01
